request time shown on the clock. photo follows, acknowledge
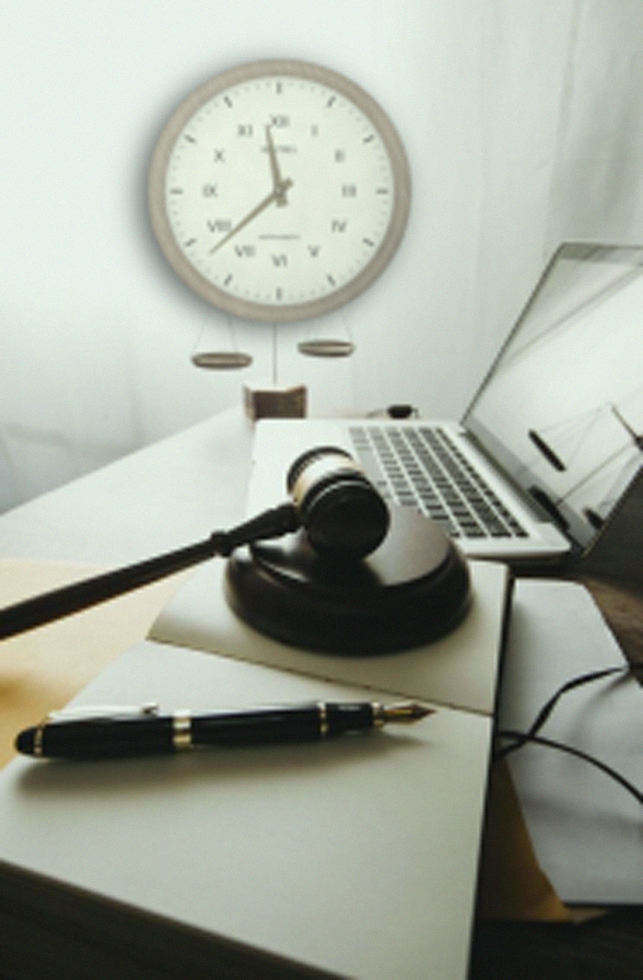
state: 11:38
